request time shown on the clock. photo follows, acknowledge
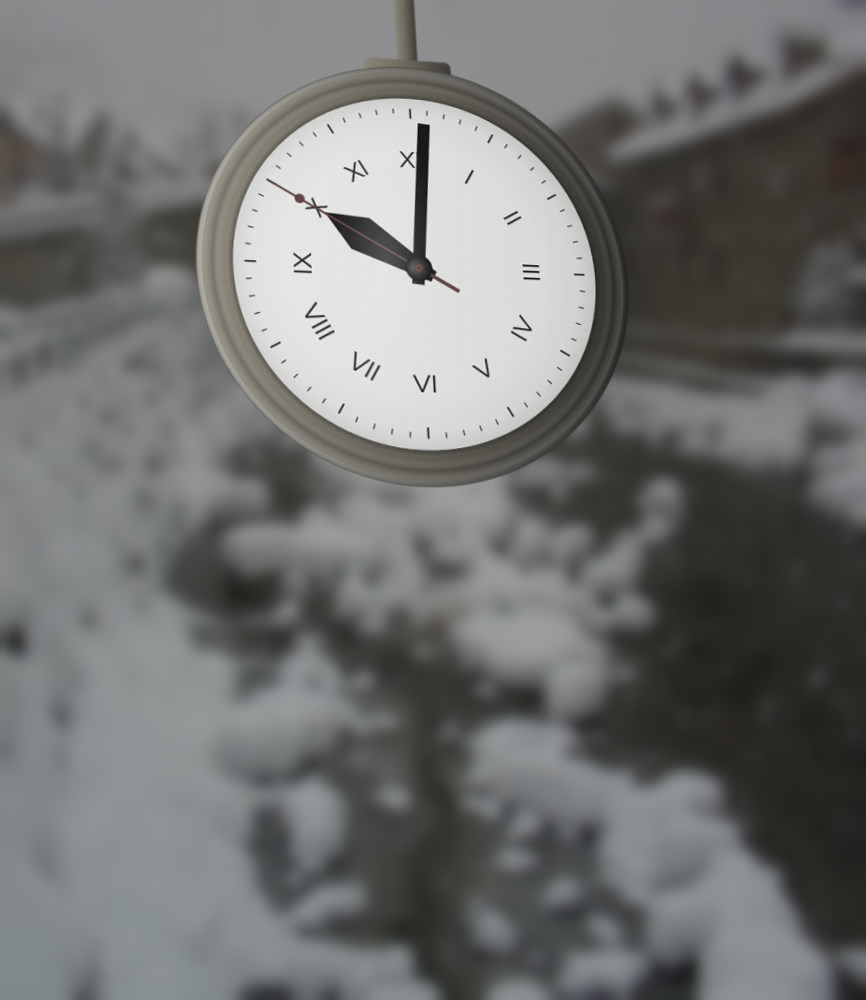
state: 10:00:50
